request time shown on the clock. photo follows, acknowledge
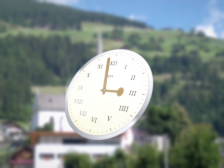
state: 2:58
